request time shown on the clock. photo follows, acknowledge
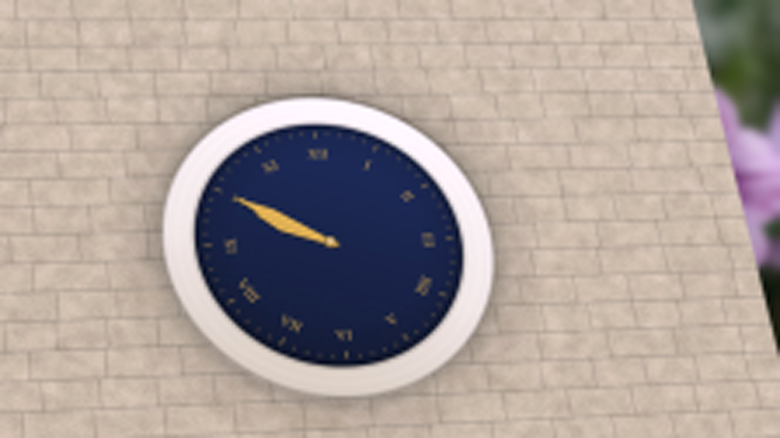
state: 9:50
